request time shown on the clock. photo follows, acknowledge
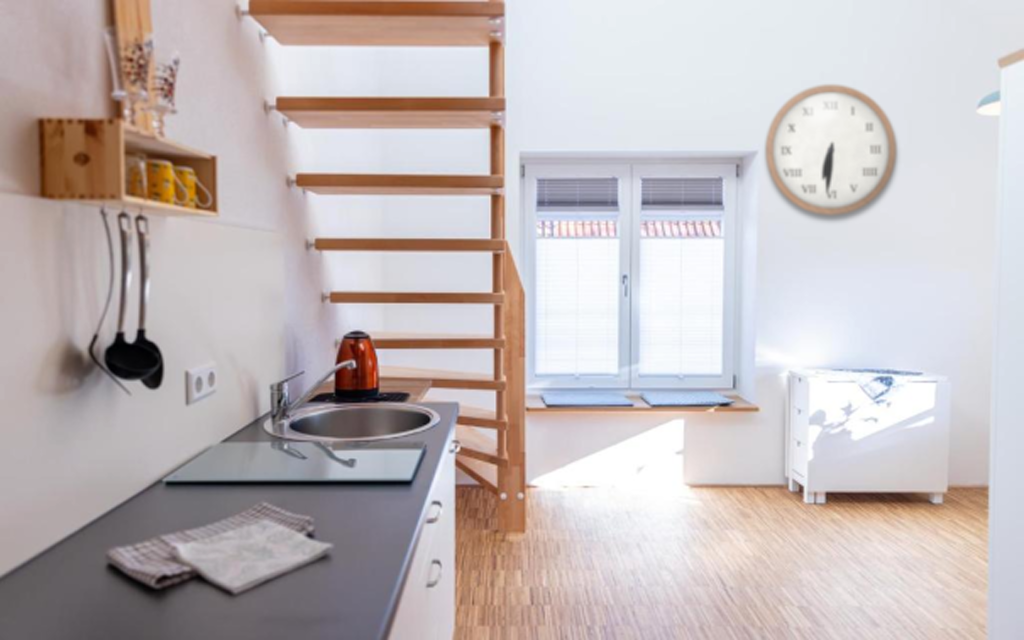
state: 6:31
